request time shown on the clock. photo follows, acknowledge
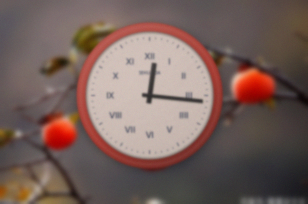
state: 12:16
